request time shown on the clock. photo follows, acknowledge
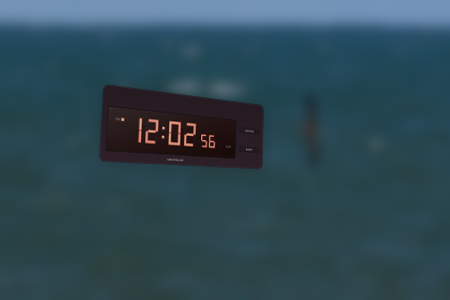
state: 12:02:56
